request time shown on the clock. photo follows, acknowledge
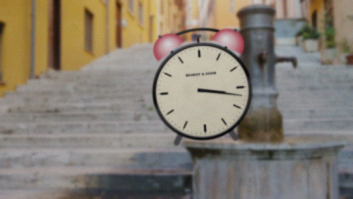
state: 3:17
